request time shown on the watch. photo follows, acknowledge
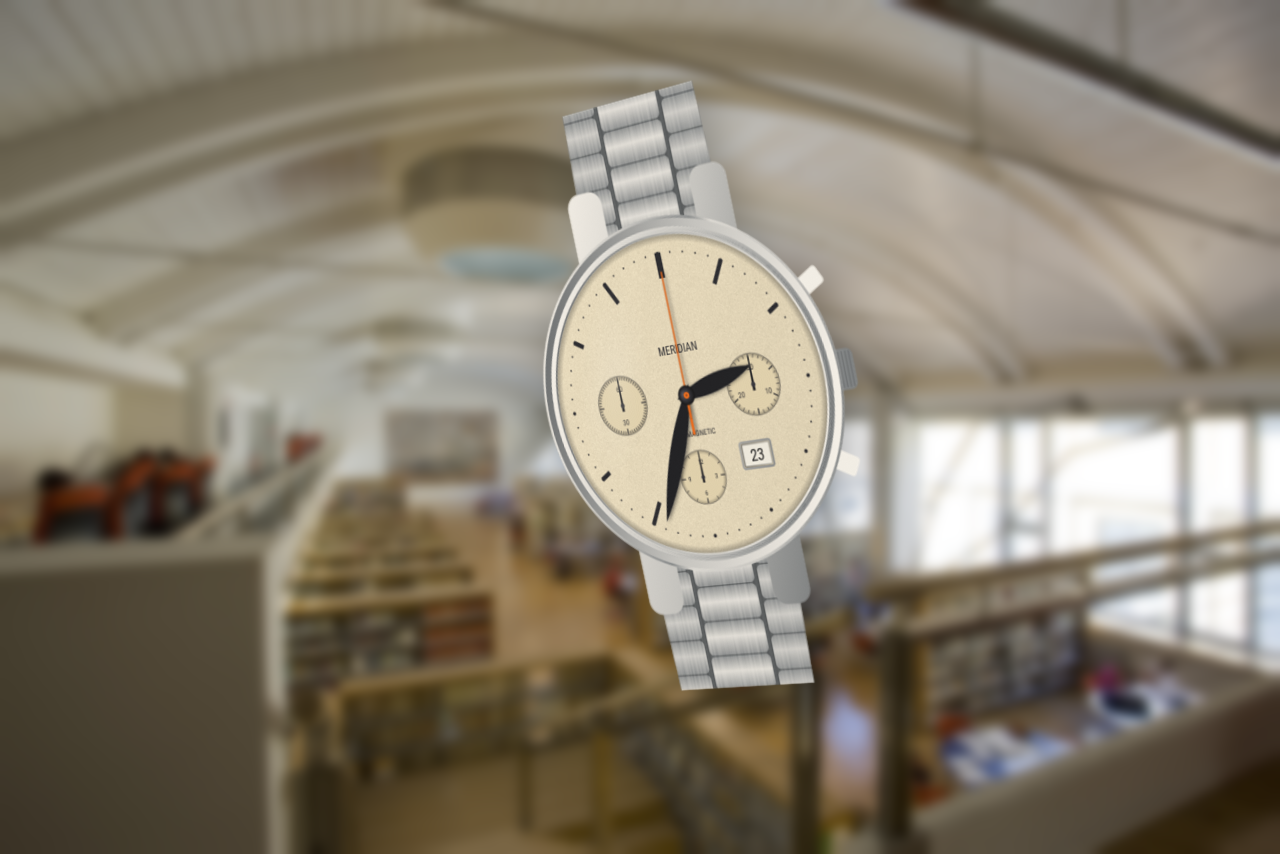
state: 2:34
